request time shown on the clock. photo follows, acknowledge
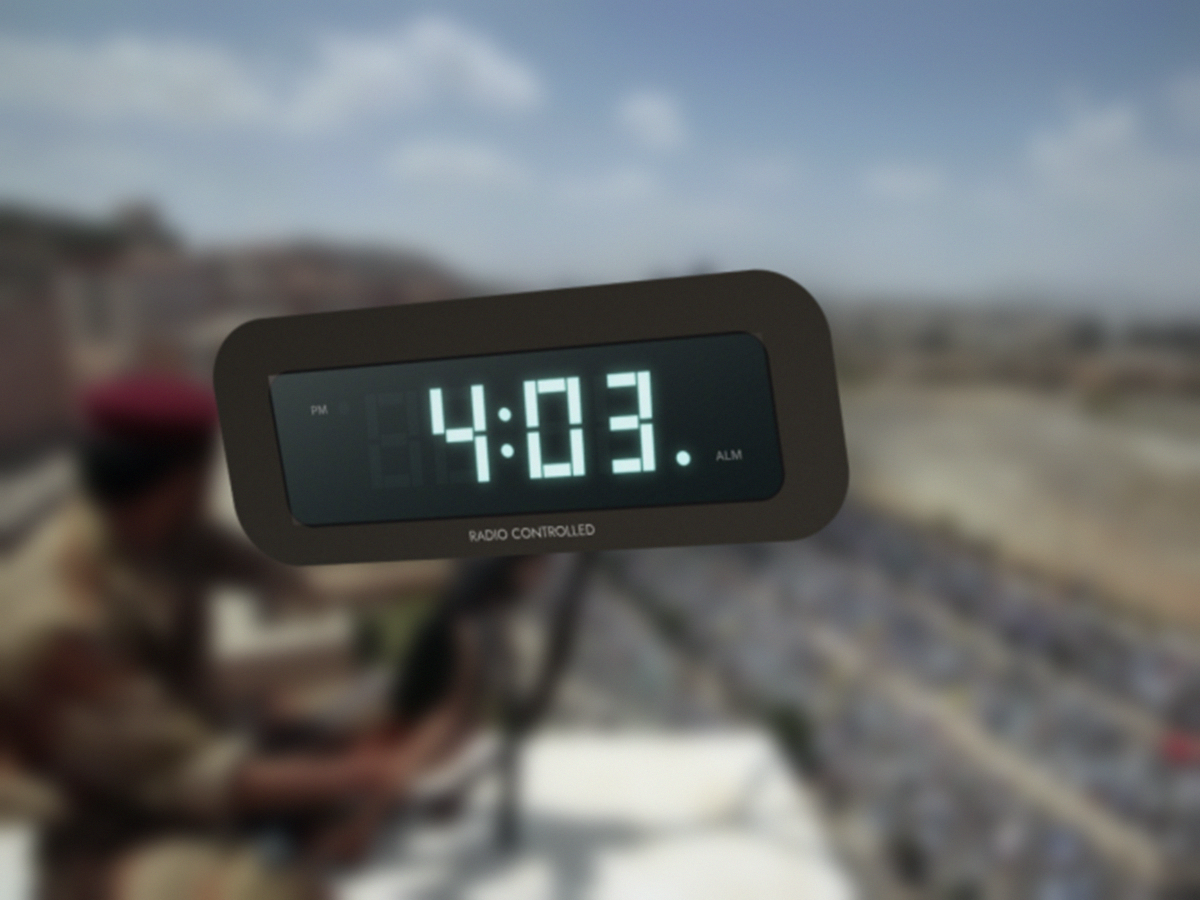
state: 4:03
